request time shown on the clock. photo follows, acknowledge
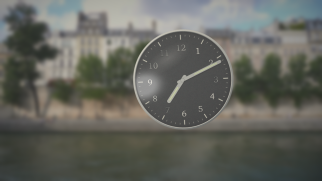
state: 7:11
